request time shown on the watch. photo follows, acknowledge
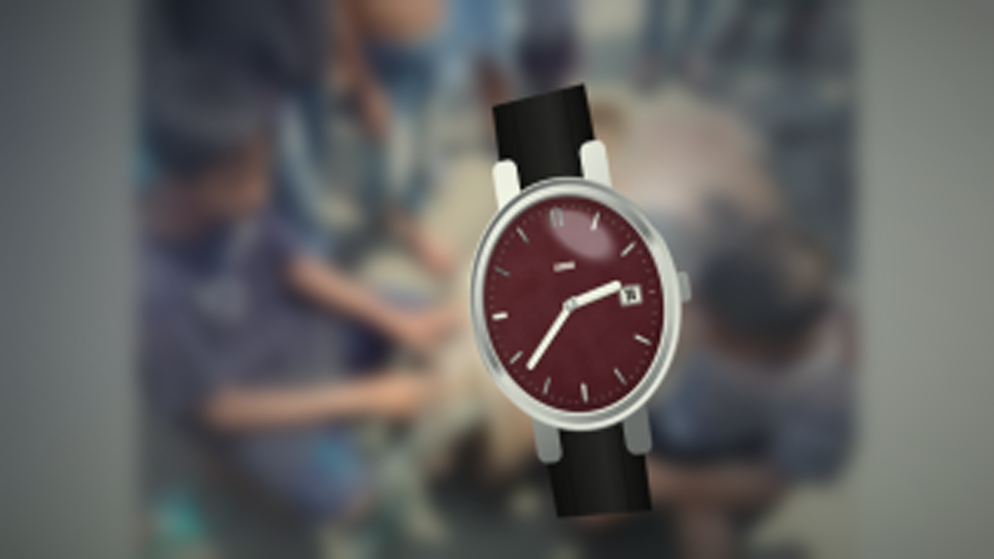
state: 2:38
